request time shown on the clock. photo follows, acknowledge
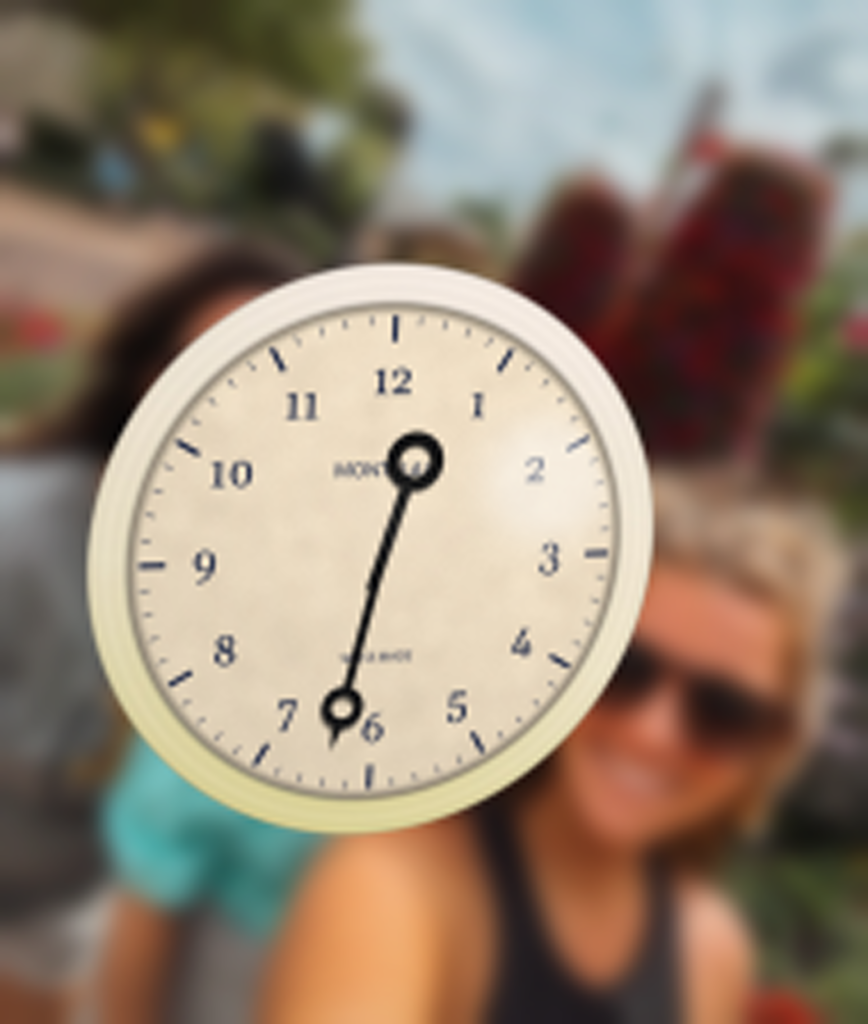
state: 12:32
